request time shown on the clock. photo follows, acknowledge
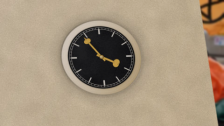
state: 3:54
